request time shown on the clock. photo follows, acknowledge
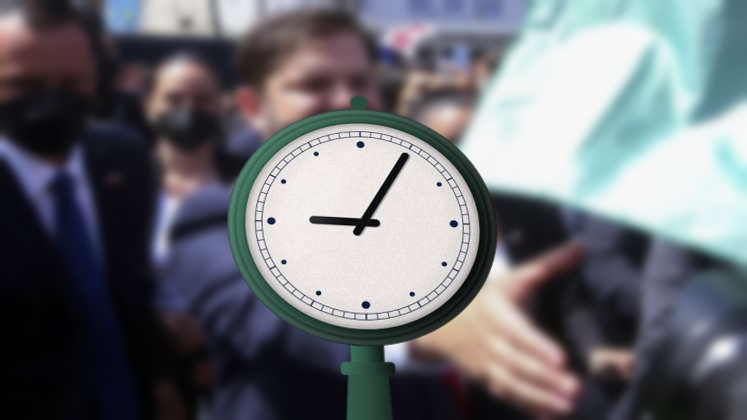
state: 9:05
